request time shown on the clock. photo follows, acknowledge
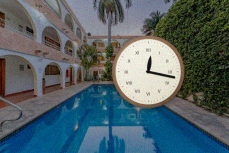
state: 12:17
